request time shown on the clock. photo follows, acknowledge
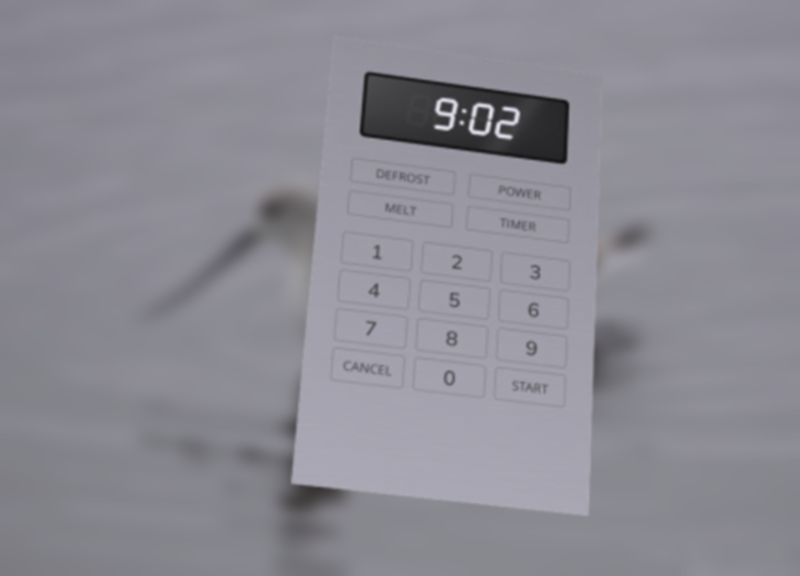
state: 9:02
